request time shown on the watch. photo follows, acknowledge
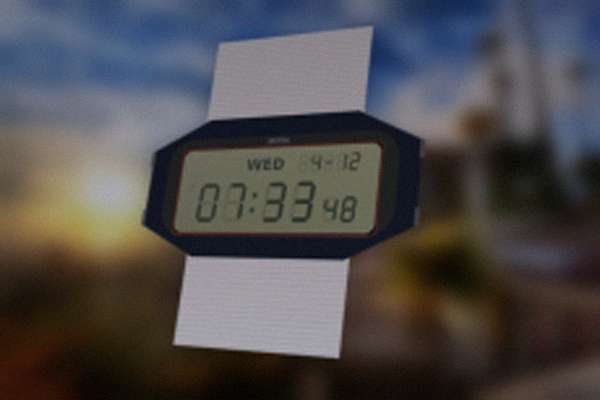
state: 7:33:48
